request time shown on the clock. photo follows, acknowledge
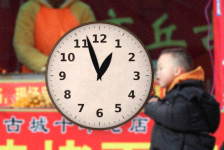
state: 12:57
